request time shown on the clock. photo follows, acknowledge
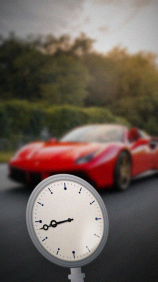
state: 8:43
